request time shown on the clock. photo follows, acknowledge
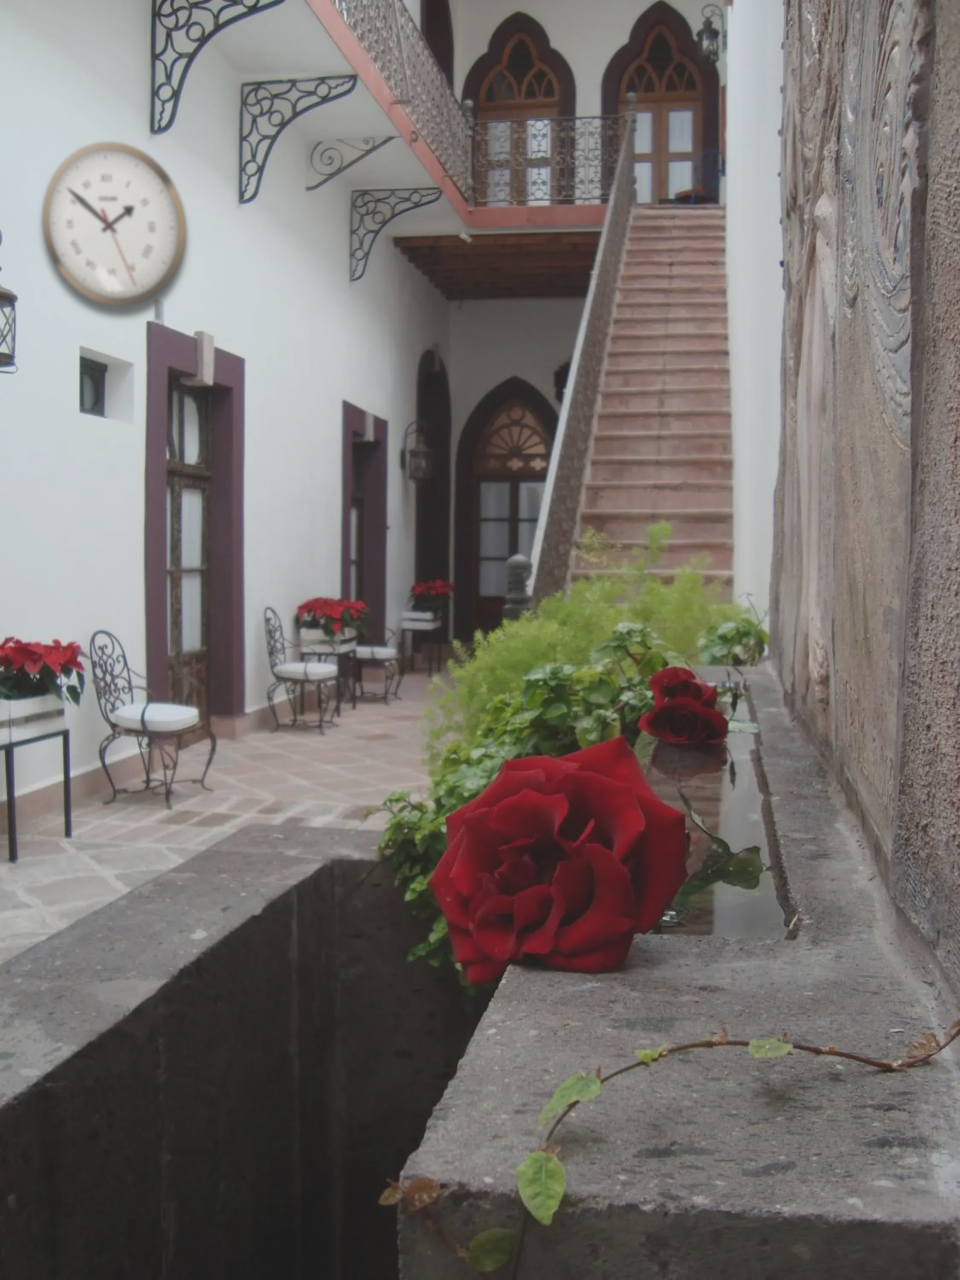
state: 1:51:26
